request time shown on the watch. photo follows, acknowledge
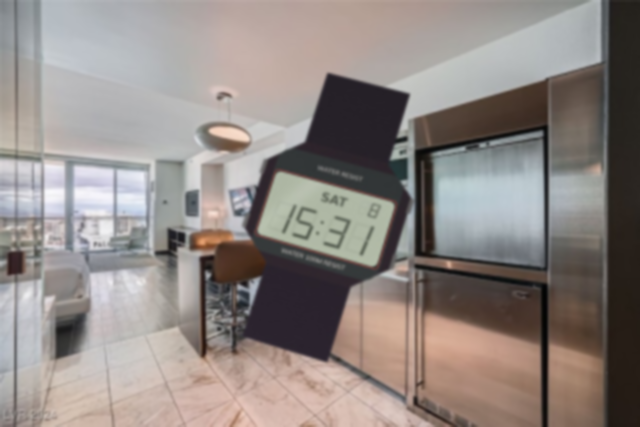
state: 15:31
